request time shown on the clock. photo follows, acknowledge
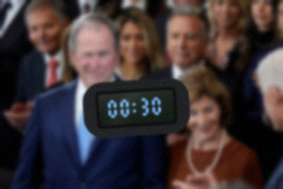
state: 0:30
